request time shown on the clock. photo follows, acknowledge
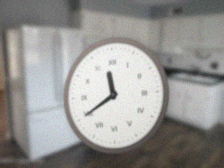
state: 11:40
